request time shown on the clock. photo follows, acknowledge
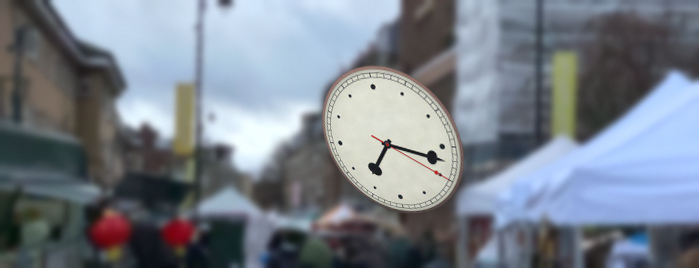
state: 7:17:20
